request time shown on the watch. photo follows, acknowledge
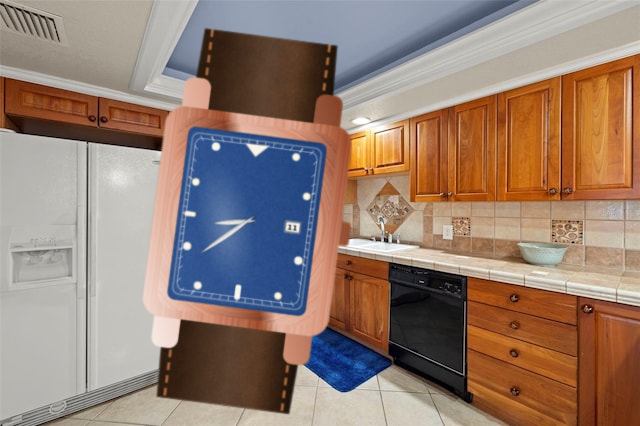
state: 8:38
